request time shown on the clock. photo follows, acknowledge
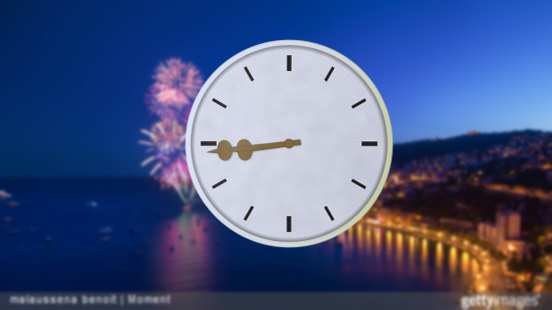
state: 8:44
